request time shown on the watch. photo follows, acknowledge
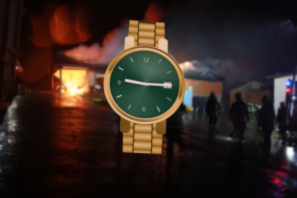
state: 9:15
